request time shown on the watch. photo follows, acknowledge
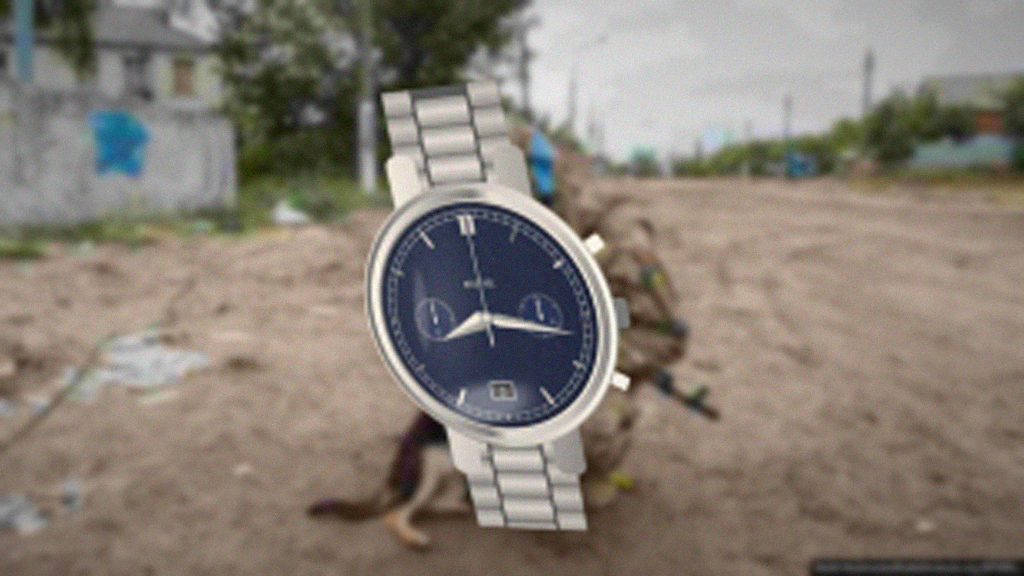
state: 8:17
